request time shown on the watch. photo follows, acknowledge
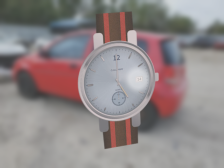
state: 5:00
